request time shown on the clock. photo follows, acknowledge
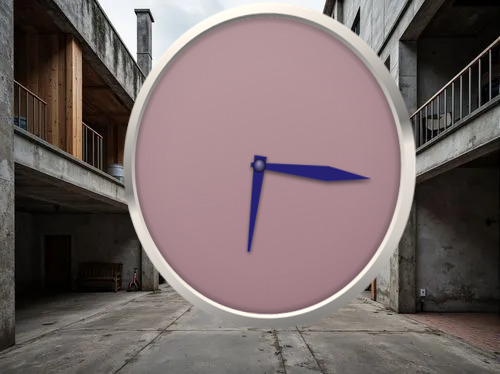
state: 6:16
